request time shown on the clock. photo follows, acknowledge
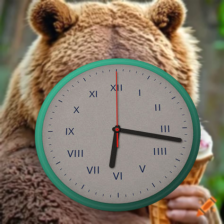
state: 6:17:00
